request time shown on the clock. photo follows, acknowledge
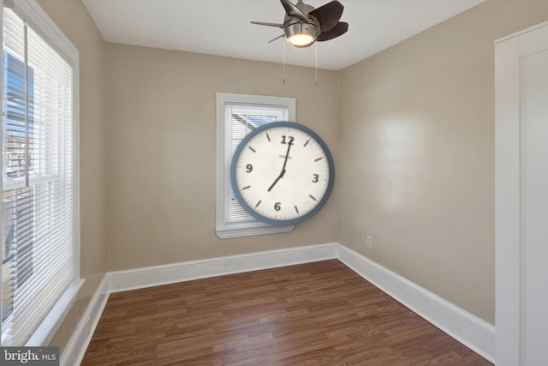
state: 7:01
